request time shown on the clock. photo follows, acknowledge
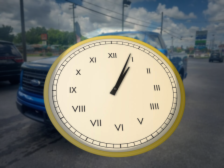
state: 1:04
